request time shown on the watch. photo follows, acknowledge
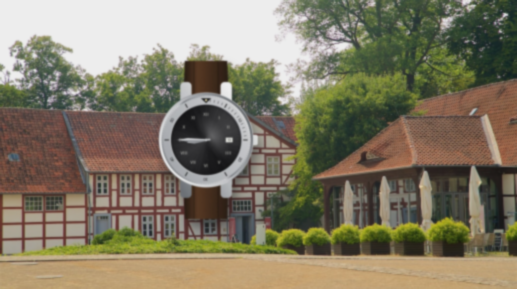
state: 8:45
